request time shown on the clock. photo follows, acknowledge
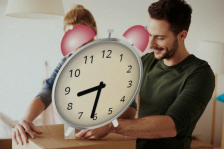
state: 8:31
